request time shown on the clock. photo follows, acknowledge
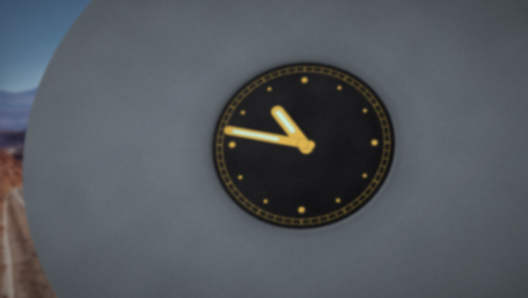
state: 10:47
